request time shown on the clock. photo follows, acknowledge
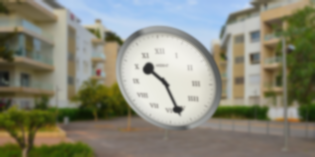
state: 10:27
